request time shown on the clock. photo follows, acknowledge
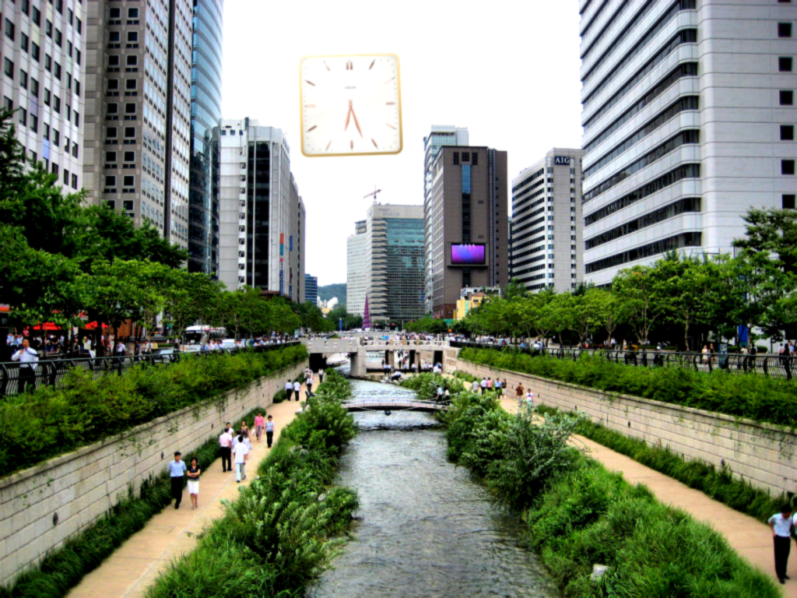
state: 6:27
